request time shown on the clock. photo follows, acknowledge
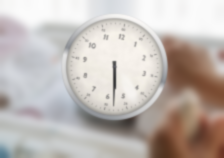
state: 5:28
